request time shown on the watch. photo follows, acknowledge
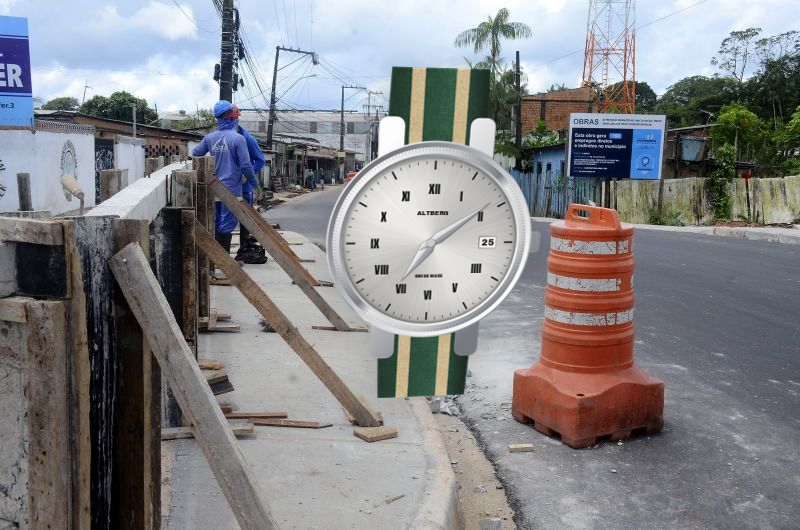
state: 7:09
